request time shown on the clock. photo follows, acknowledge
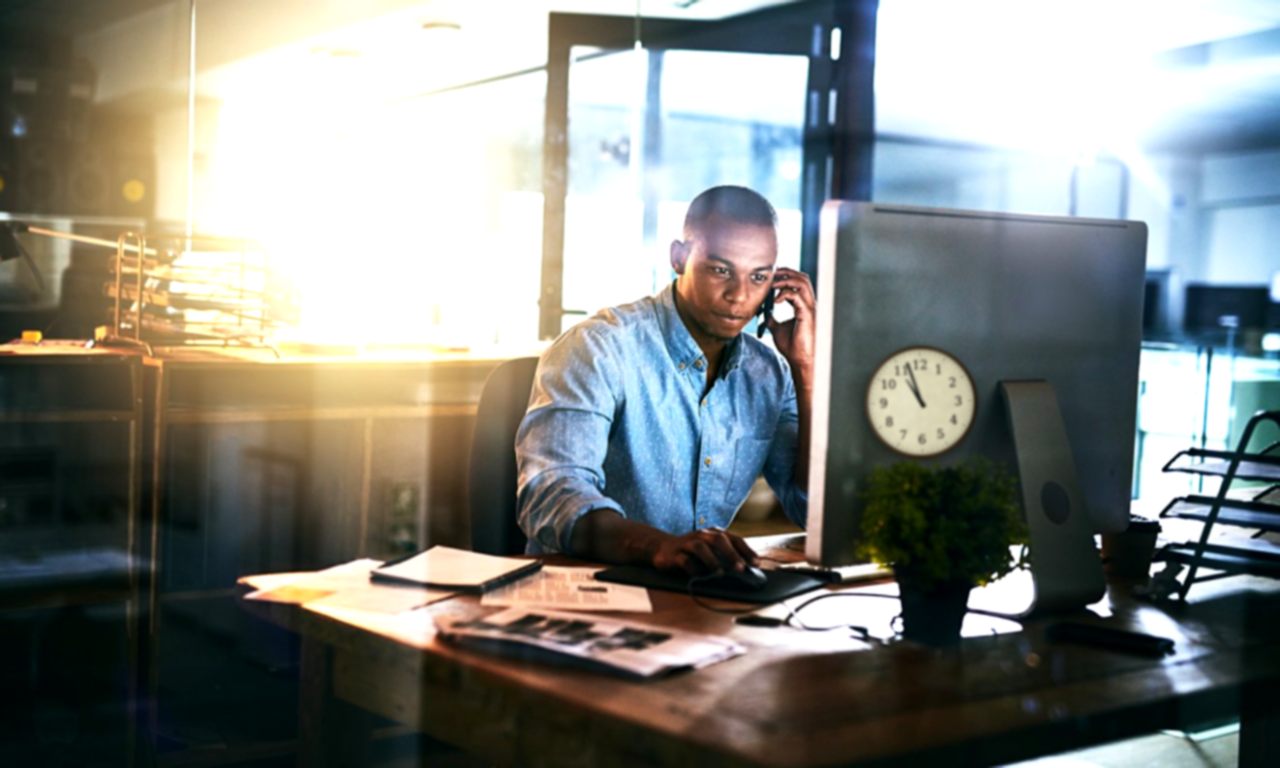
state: 10:57
